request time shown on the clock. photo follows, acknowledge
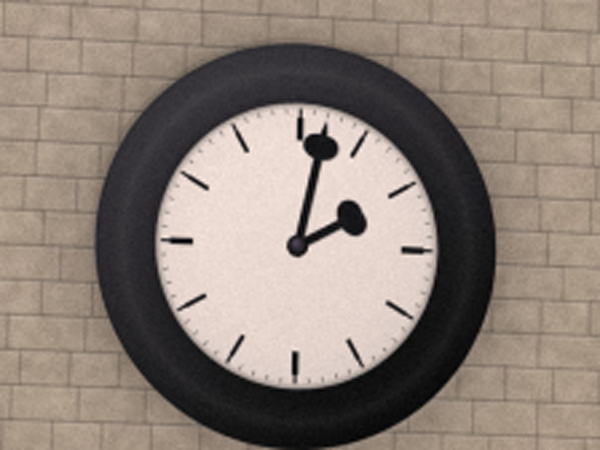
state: 2:02
